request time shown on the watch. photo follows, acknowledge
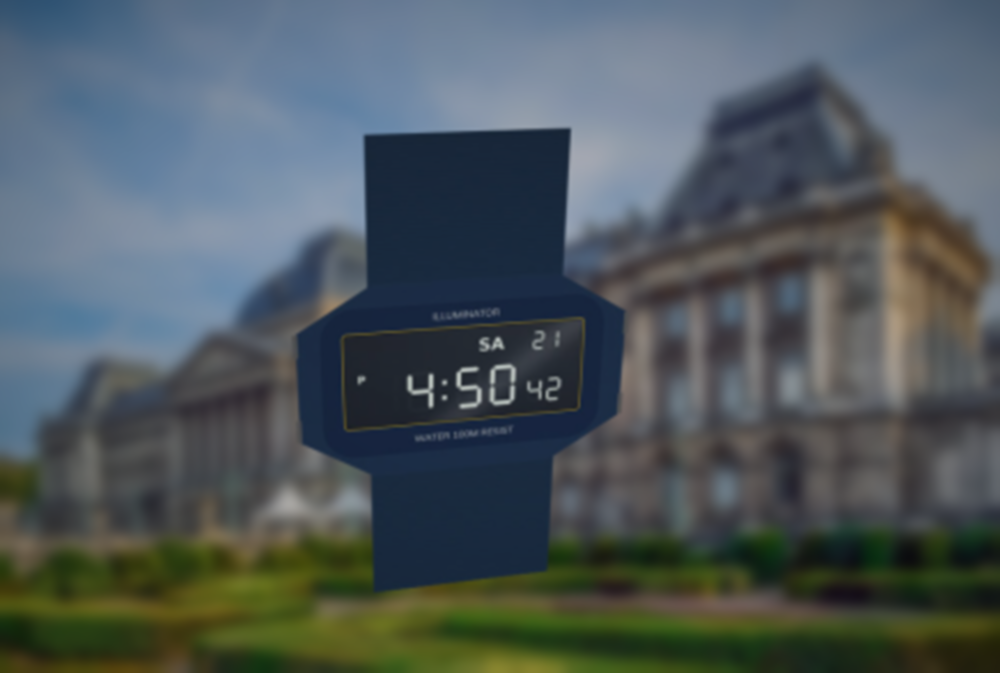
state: 4:50:42
